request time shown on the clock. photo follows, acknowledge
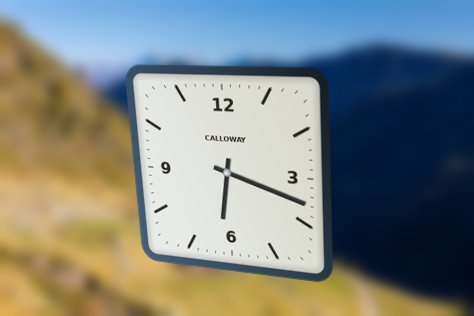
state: 6:18
